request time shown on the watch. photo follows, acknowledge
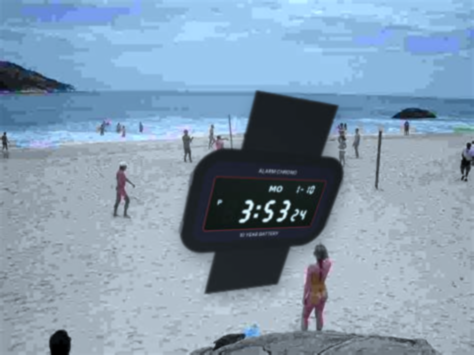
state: 3:53:24
